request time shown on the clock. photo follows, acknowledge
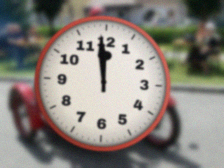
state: 11:59
